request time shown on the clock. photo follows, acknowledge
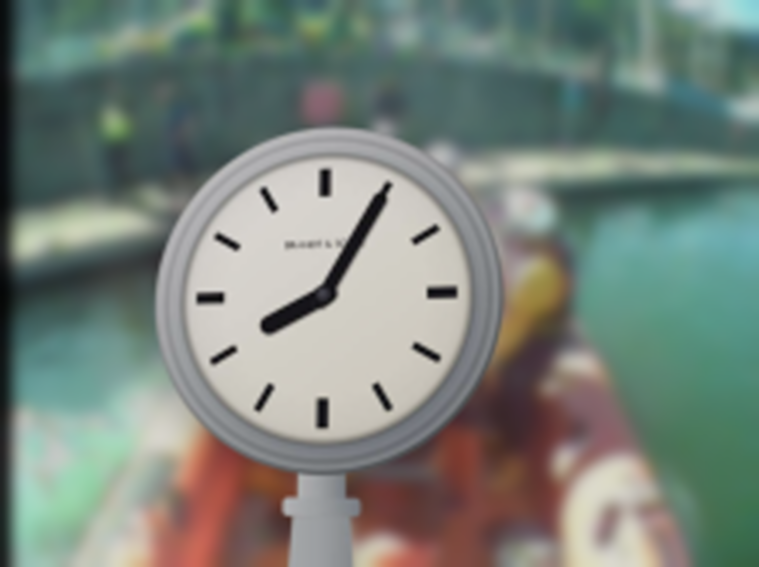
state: 8:05
